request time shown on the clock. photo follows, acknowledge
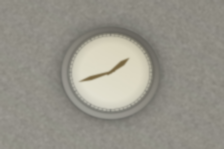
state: 1:42
